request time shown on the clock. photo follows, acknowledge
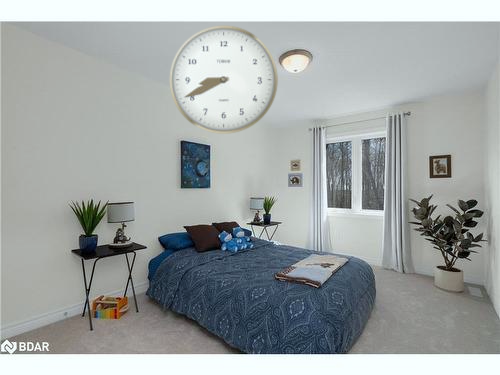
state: 8:41
